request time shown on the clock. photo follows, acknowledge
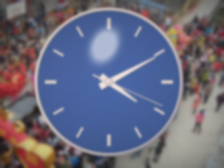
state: 4:10:19
